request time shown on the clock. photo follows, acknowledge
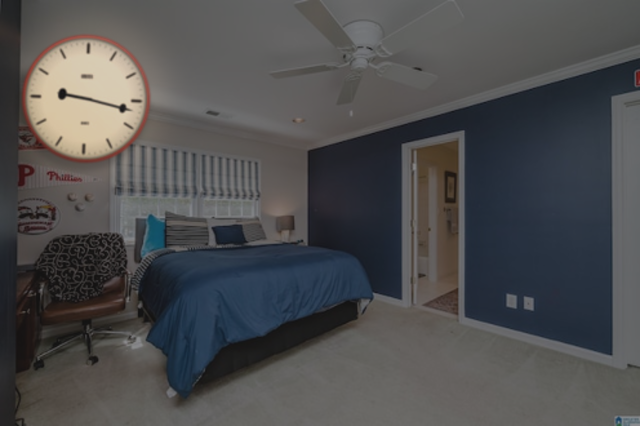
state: 9:17
